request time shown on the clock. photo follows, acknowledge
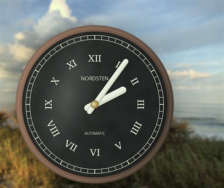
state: 2:06
